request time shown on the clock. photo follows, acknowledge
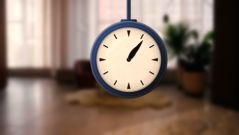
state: 1:06
